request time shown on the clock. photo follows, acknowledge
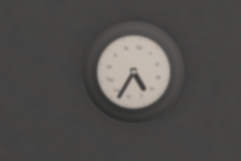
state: 4:33
